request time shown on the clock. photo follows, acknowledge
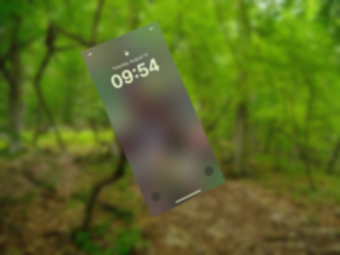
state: 9:54
